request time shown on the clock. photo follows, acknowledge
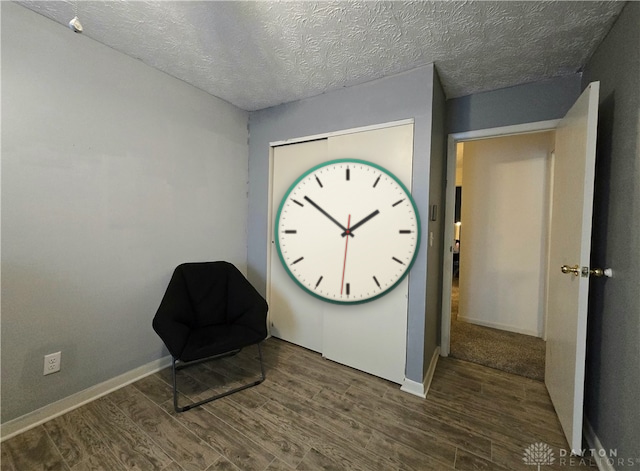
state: 1:51:31
